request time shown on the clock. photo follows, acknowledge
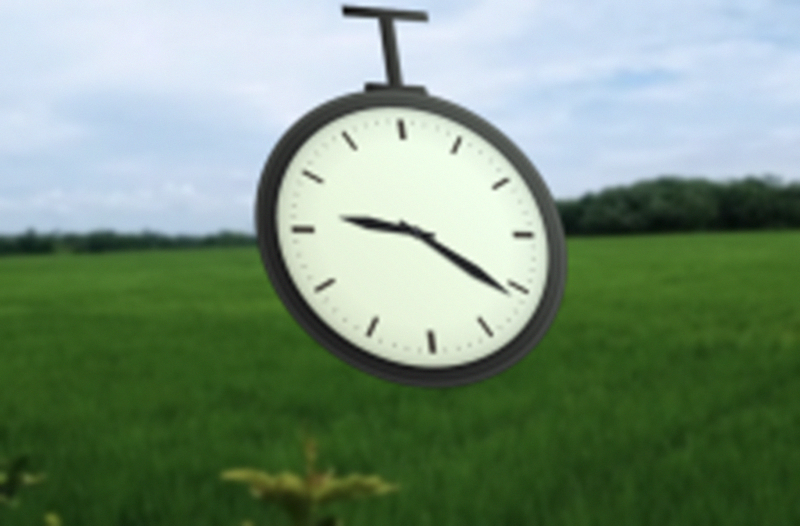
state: 9:21
